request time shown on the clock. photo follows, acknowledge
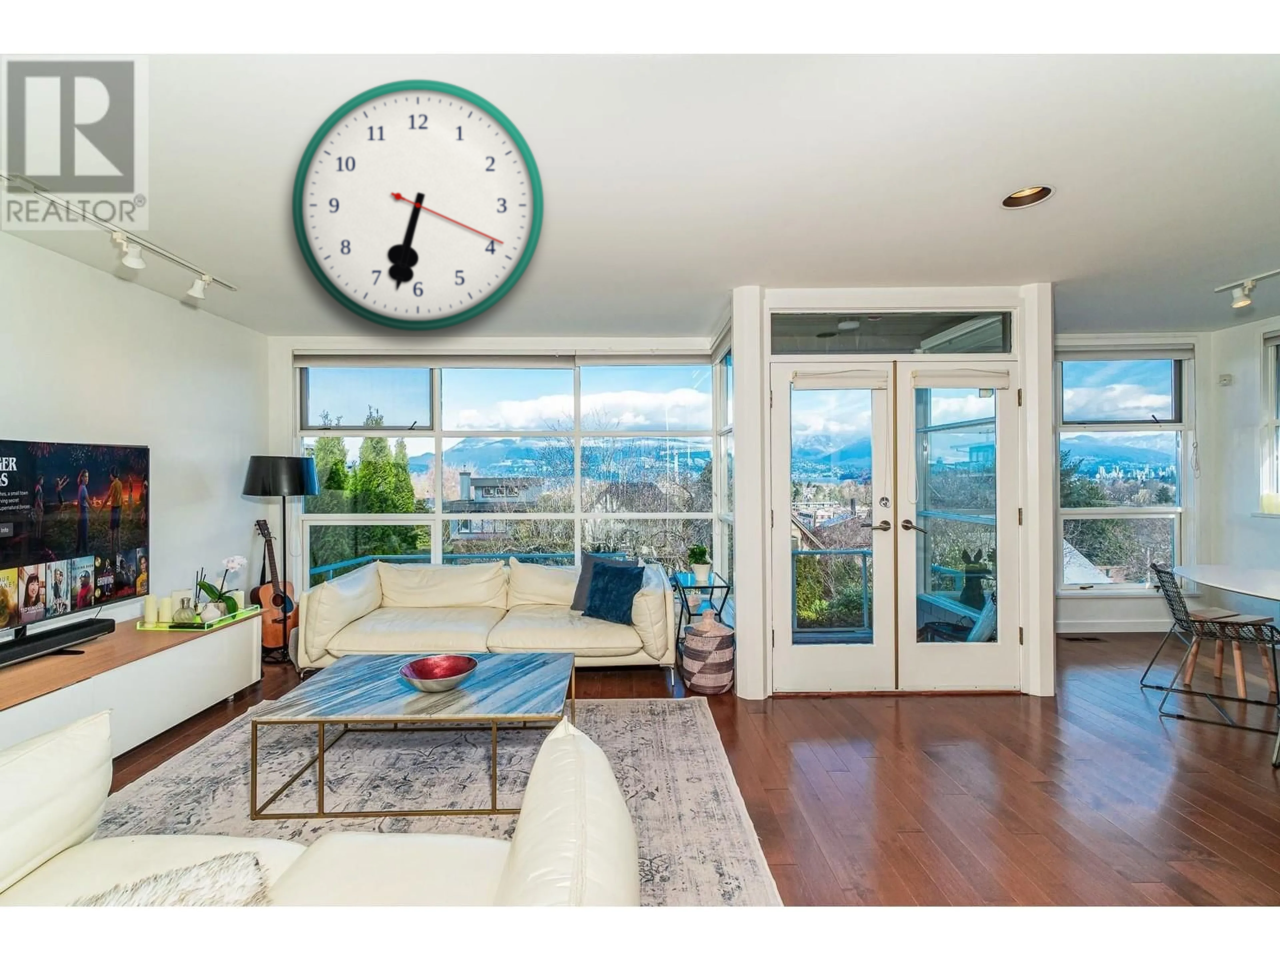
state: 6:32:19
